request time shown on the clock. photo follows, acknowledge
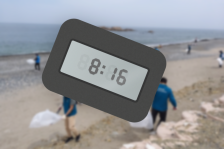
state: 8:16
